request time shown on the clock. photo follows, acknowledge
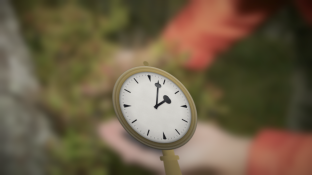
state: 2:03
